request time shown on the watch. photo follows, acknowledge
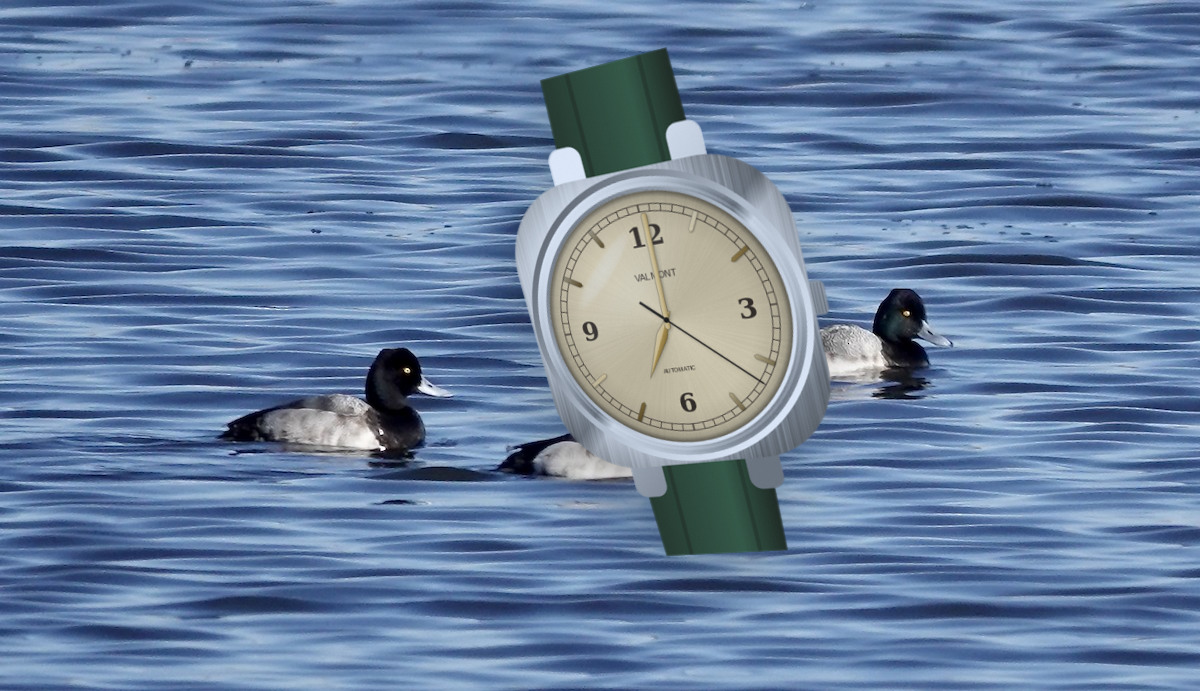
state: 7:00:22
